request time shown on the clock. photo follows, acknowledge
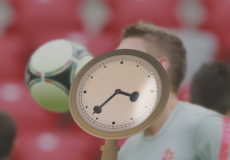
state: 3:37
